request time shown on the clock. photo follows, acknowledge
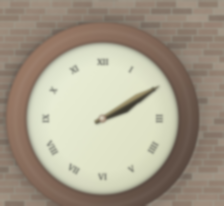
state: 2:10
